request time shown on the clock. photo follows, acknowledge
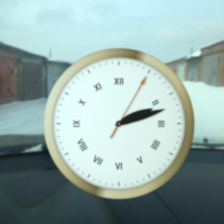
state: 2:12:05
